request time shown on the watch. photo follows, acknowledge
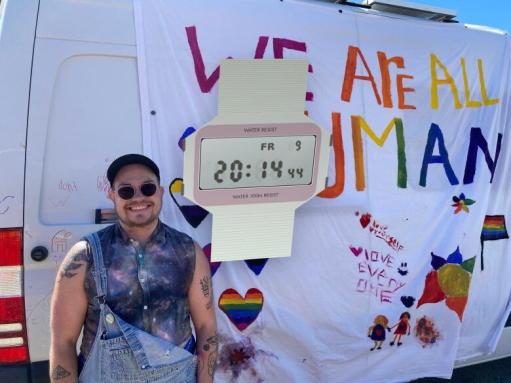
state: 20:14:44
